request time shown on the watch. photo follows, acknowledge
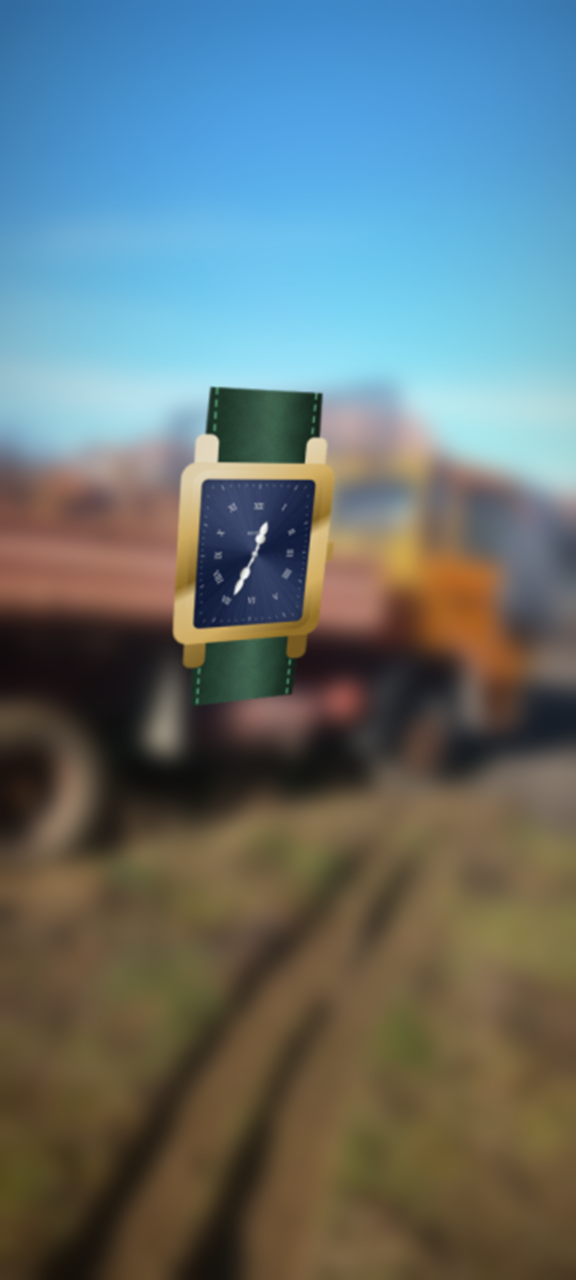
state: 12:34
